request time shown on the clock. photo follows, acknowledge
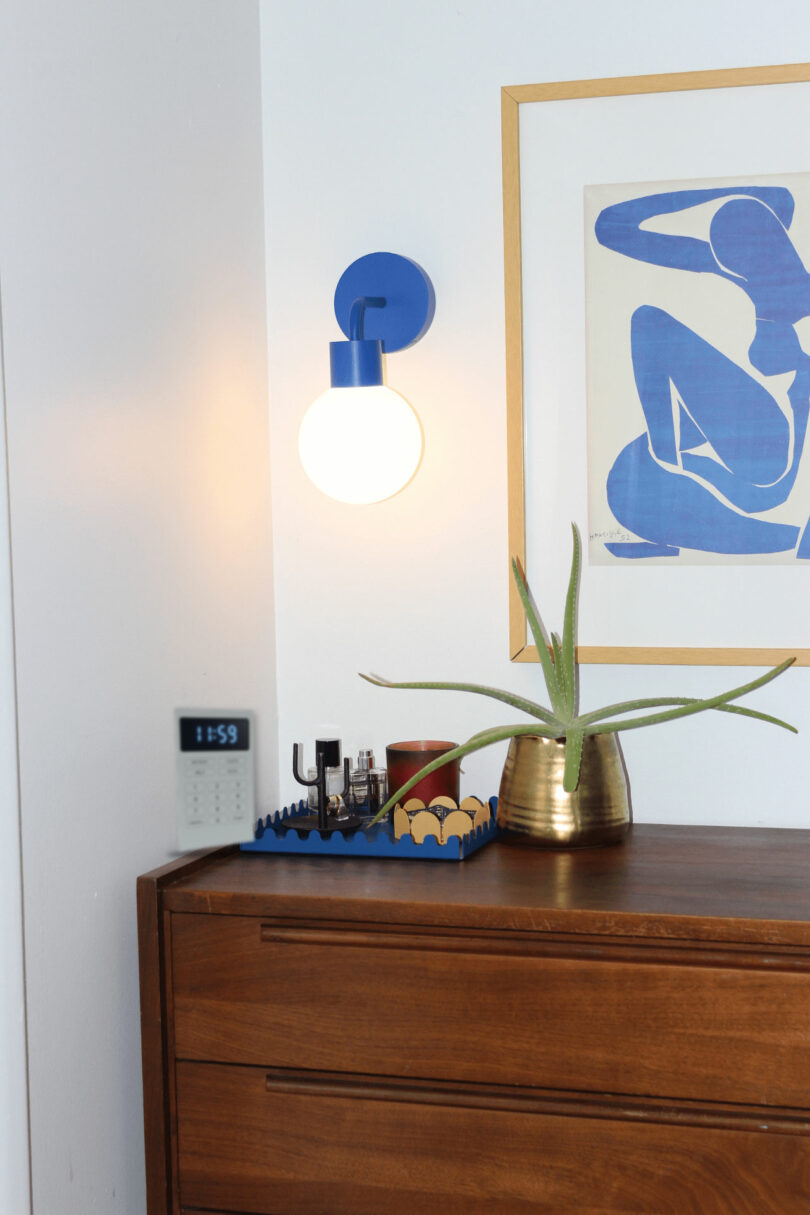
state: 11:59
